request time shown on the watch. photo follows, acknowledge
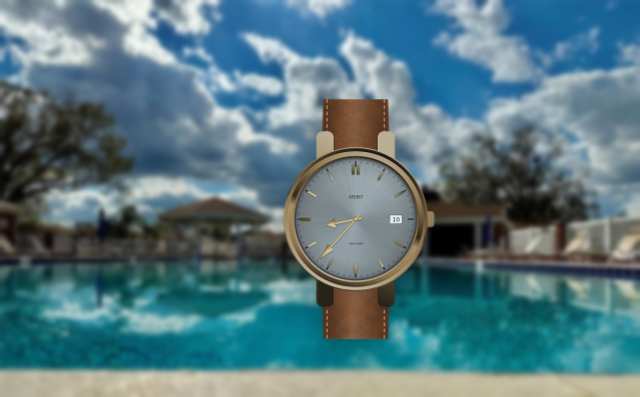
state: 8:37
